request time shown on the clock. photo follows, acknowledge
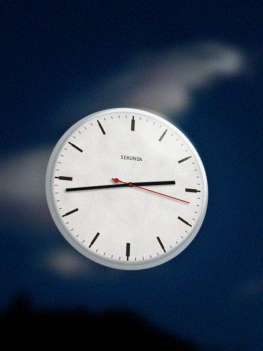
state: 2:43:17
